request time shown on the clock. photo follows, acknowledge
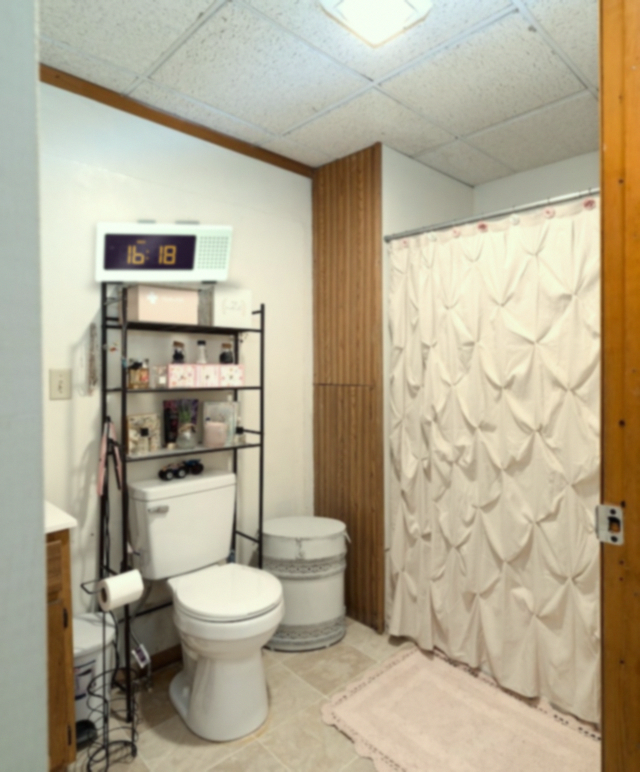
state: 16:18
